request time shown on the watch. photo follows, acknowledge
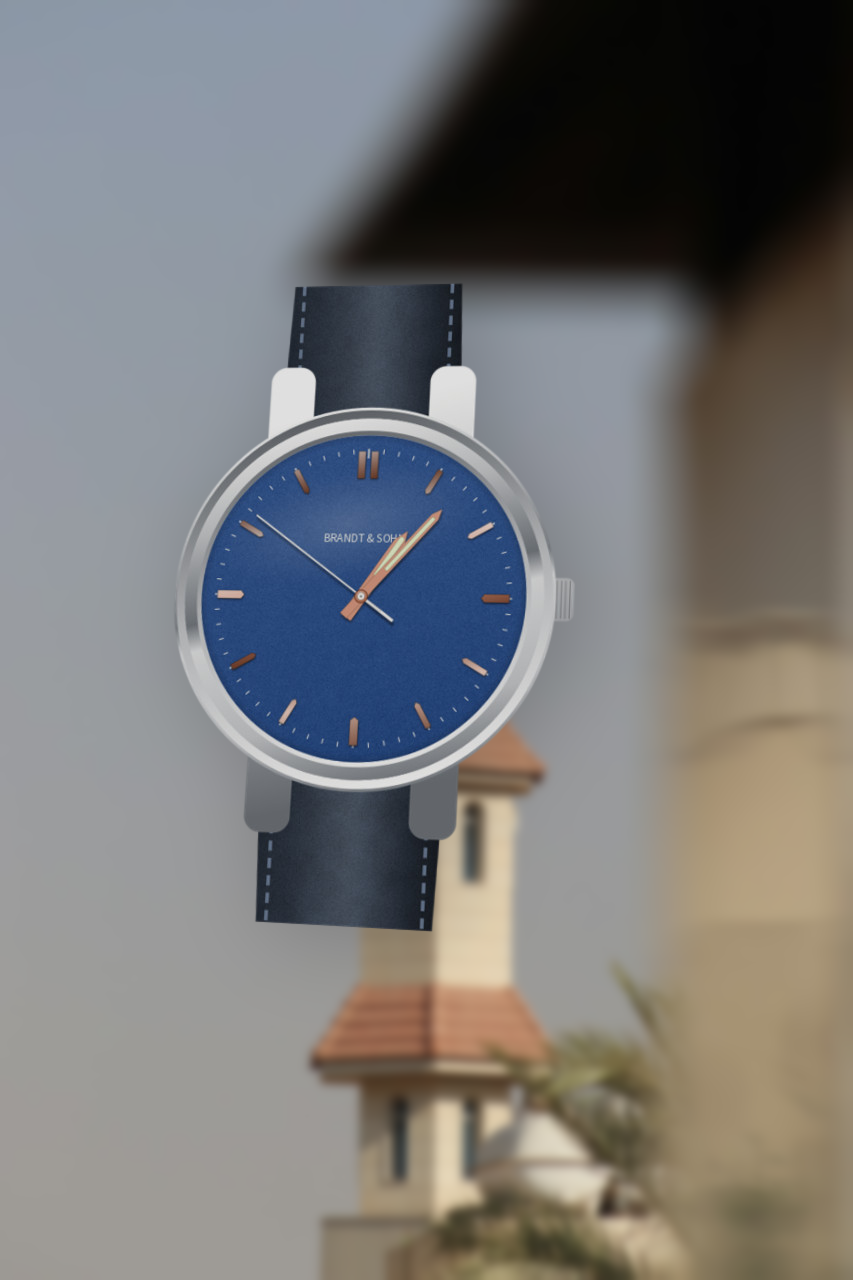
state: 1:06:51
